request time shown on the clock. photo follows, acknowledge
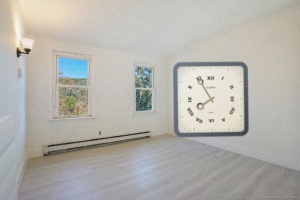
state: 7:55
